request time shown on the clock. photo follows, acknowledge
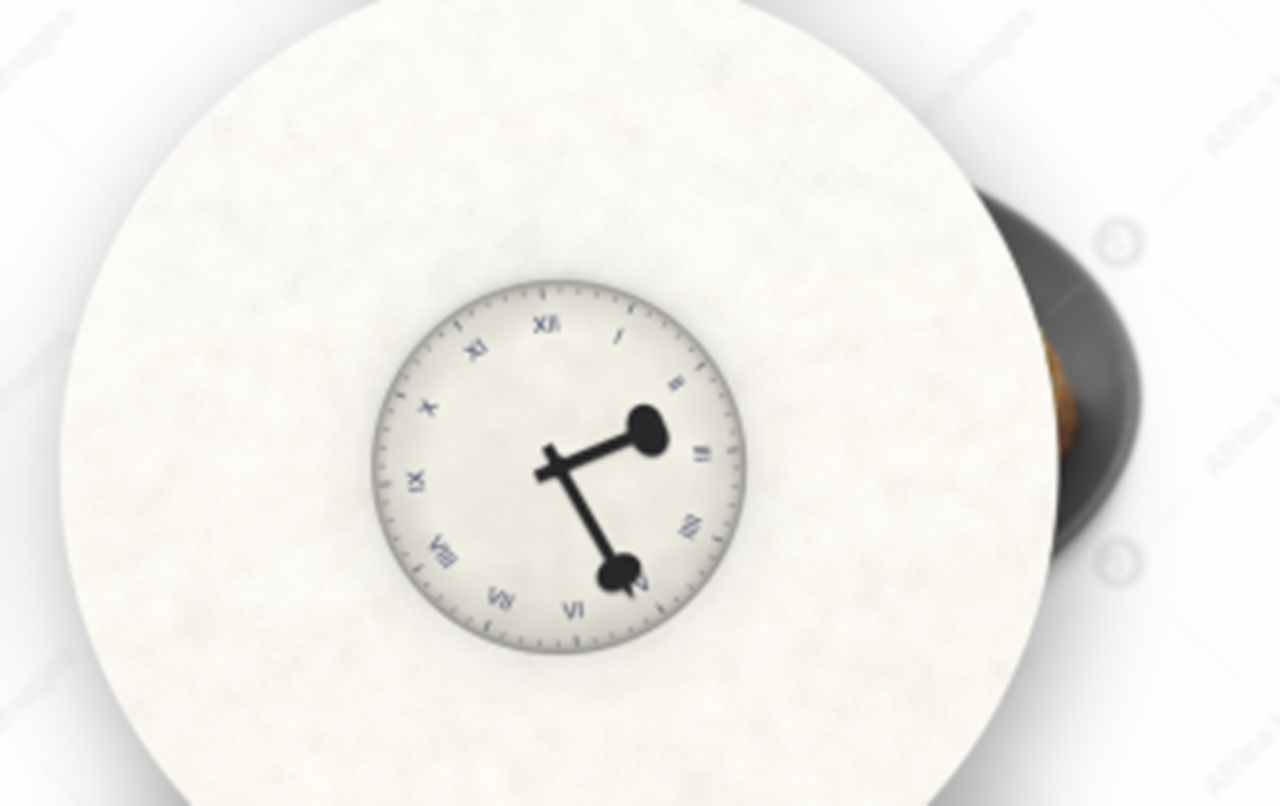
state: 2:26
